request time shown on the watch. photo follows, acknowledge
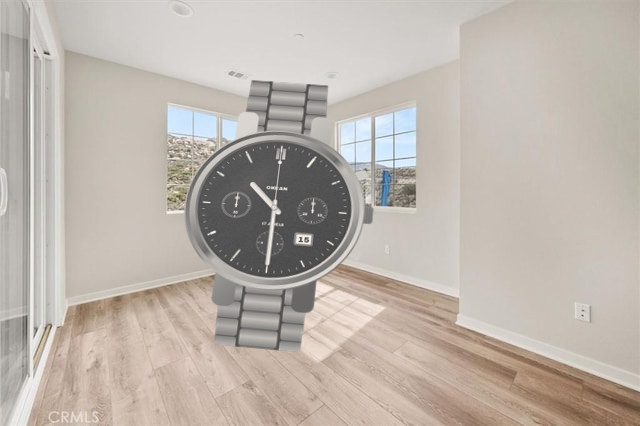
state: 10:30
